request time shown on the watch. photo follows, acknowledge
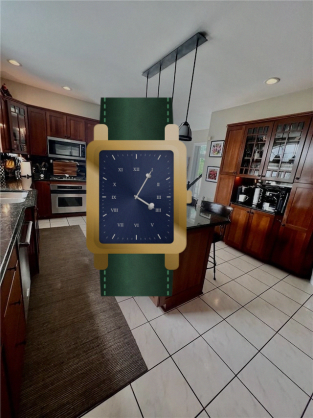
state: 4:05
